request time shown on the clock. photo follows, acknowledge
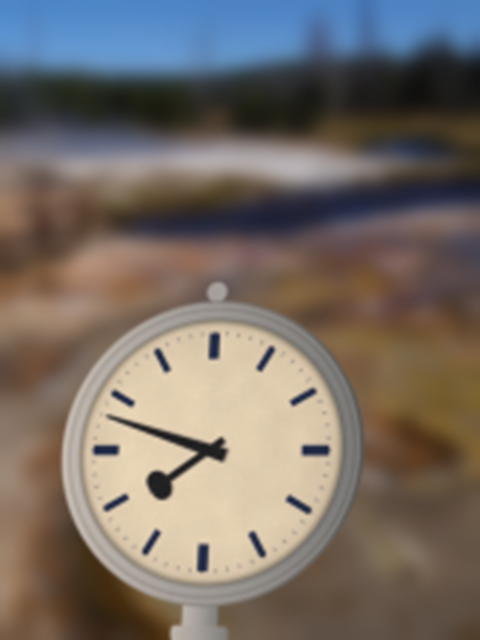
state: 7:48
